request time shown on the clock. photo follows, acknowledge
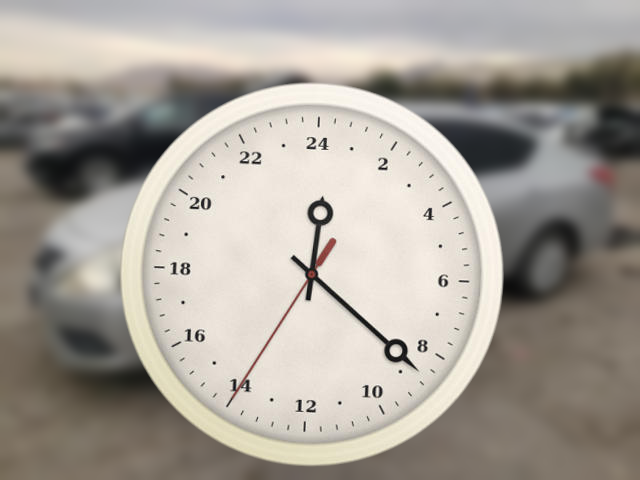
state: 0:21:35
